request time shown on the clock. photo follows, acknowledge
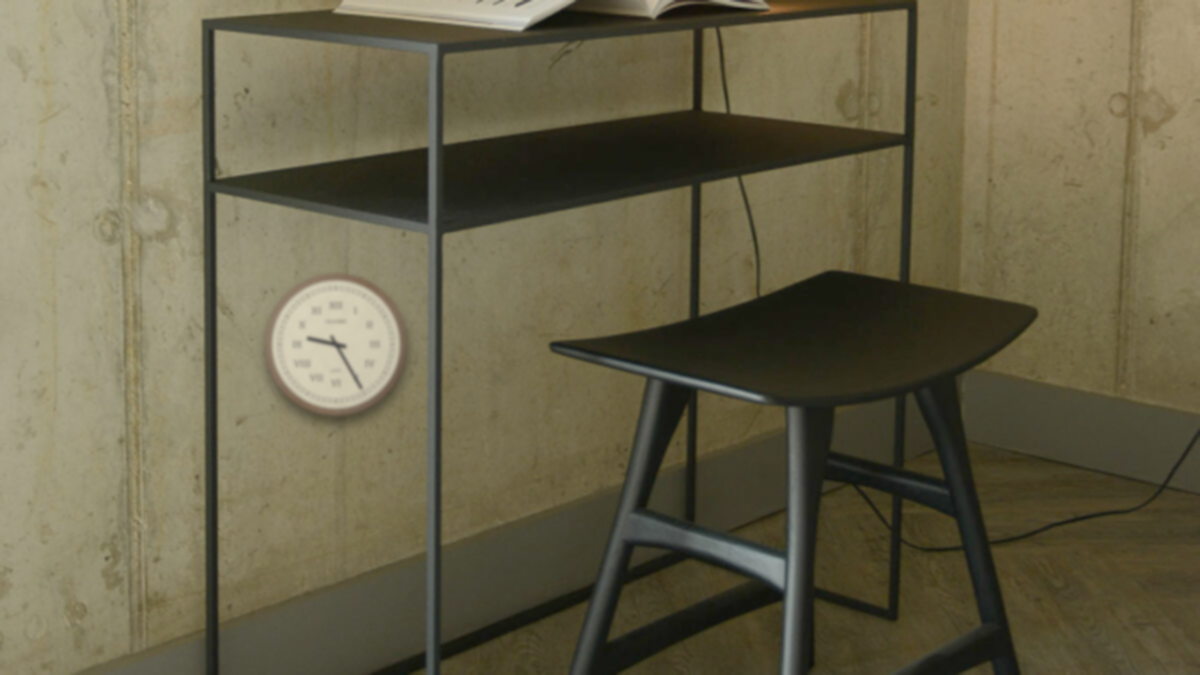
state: 9:25
